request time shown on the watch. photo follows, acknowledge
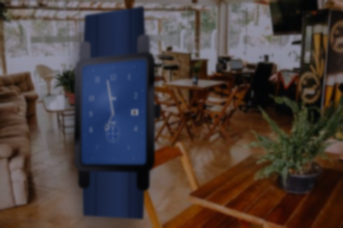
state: 6:58
